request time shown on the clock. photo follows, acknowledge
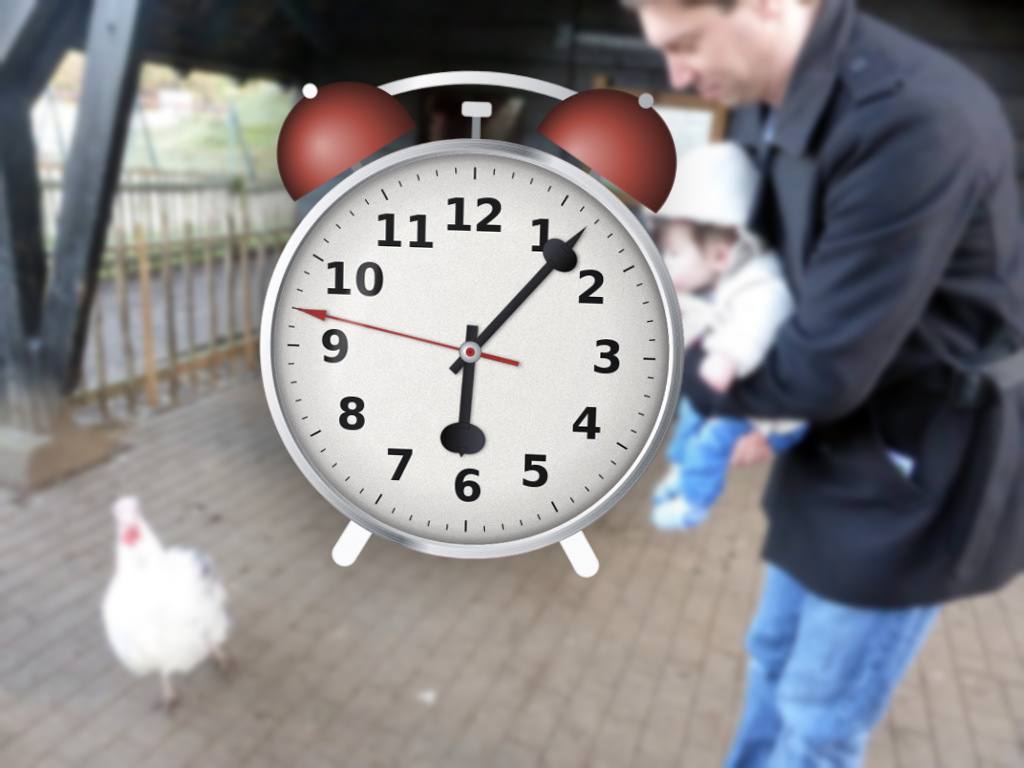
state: 6:06:47
